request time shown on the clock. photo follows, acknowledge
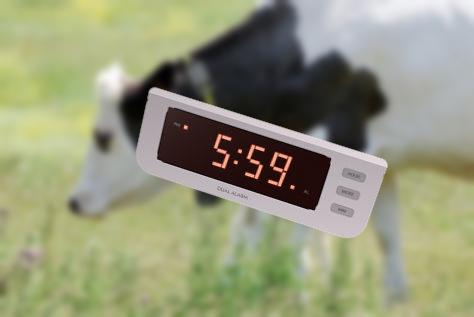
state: 5:59
